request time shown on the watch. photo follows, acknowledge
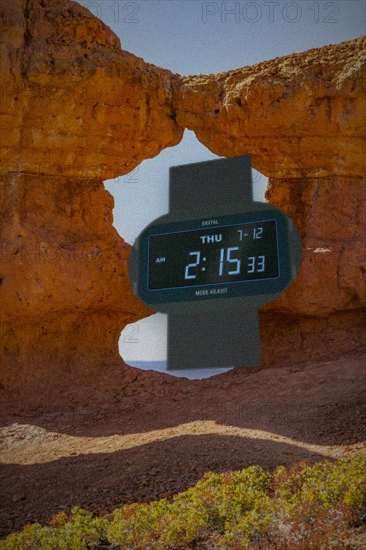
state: 2:15:33
